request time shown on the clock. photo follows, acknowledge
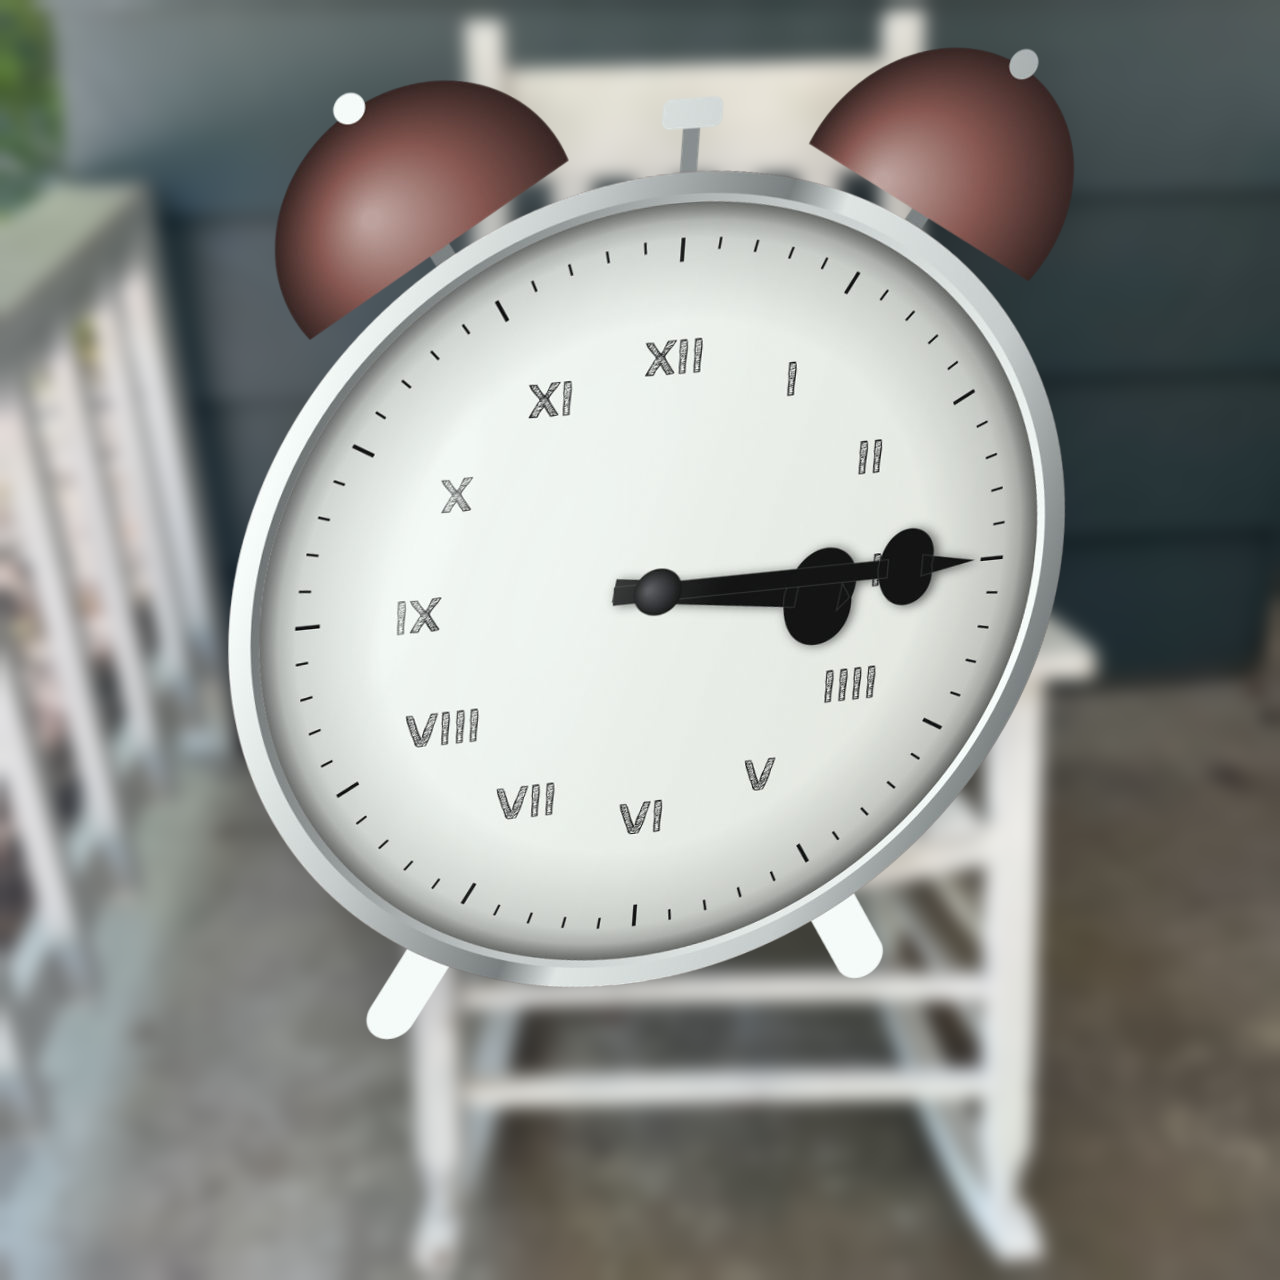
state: 3:15
